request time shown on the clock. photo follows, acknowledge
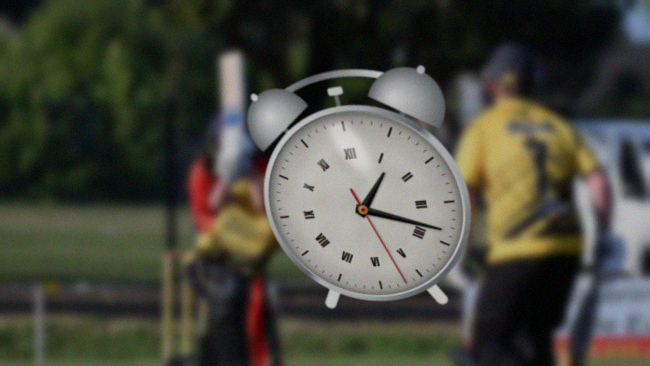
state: 1:18:27
